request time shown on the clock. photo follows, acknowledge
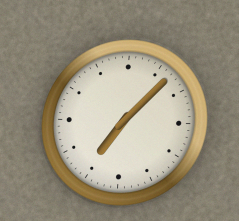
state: 7:07
